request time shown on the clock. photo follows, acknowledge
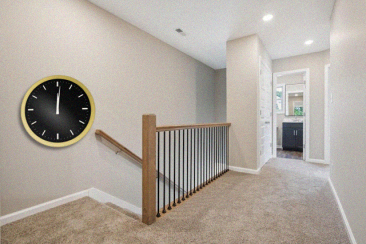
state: 12:01
